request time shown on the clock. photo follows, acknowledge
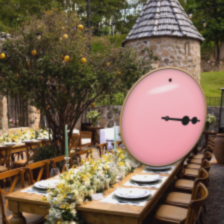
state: 3:16
